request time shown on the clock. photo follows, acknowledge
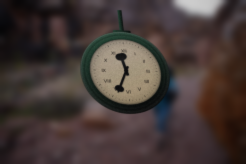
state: 11:34
